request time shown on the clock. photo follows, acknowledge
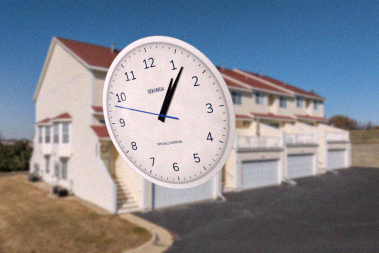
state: 1:06:48
